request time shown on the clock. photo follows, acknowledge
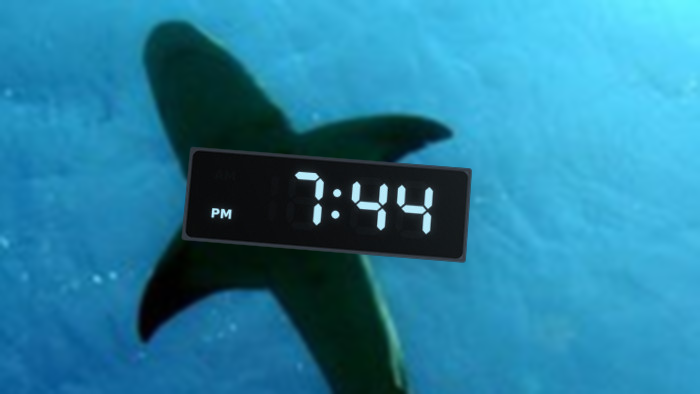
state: 7:44
